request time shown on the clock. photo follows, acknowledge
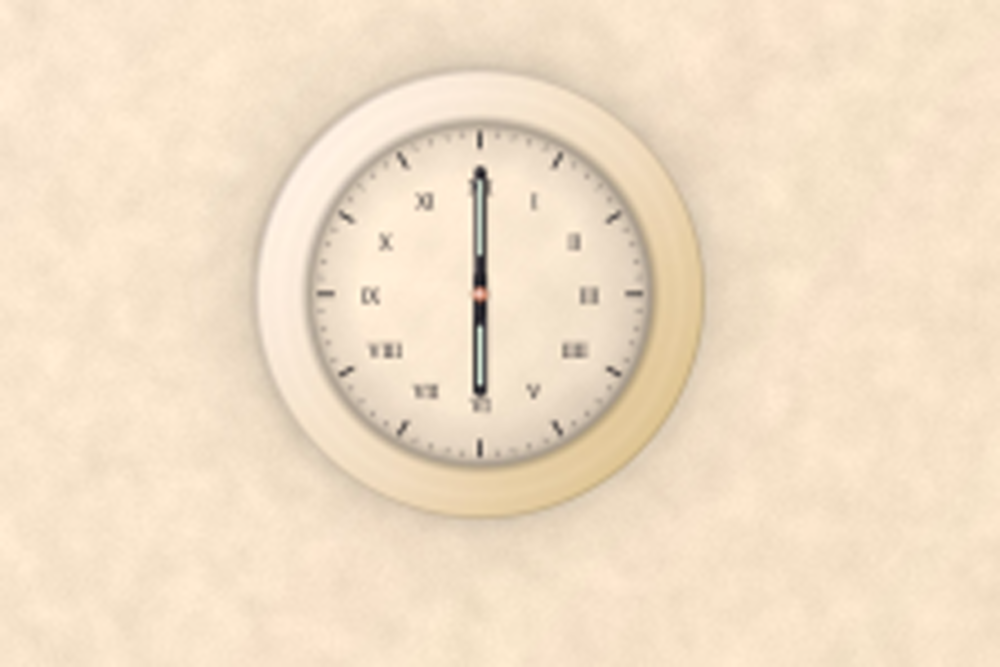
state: 6:00
